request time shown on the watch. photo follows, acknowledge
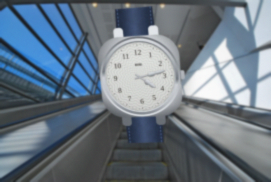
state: 4:13
